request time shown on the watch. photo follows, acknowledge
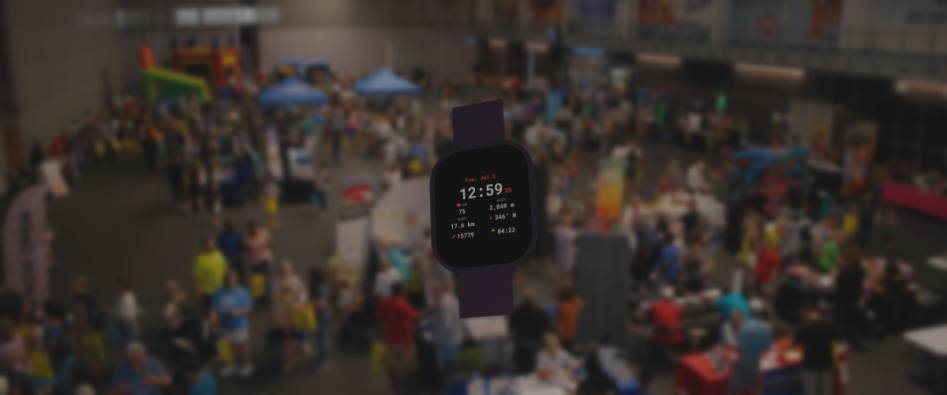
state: 12:59
